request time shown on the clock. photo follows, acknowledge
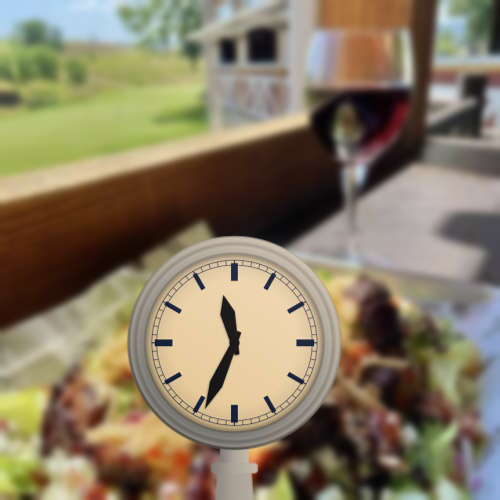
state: 11:34
